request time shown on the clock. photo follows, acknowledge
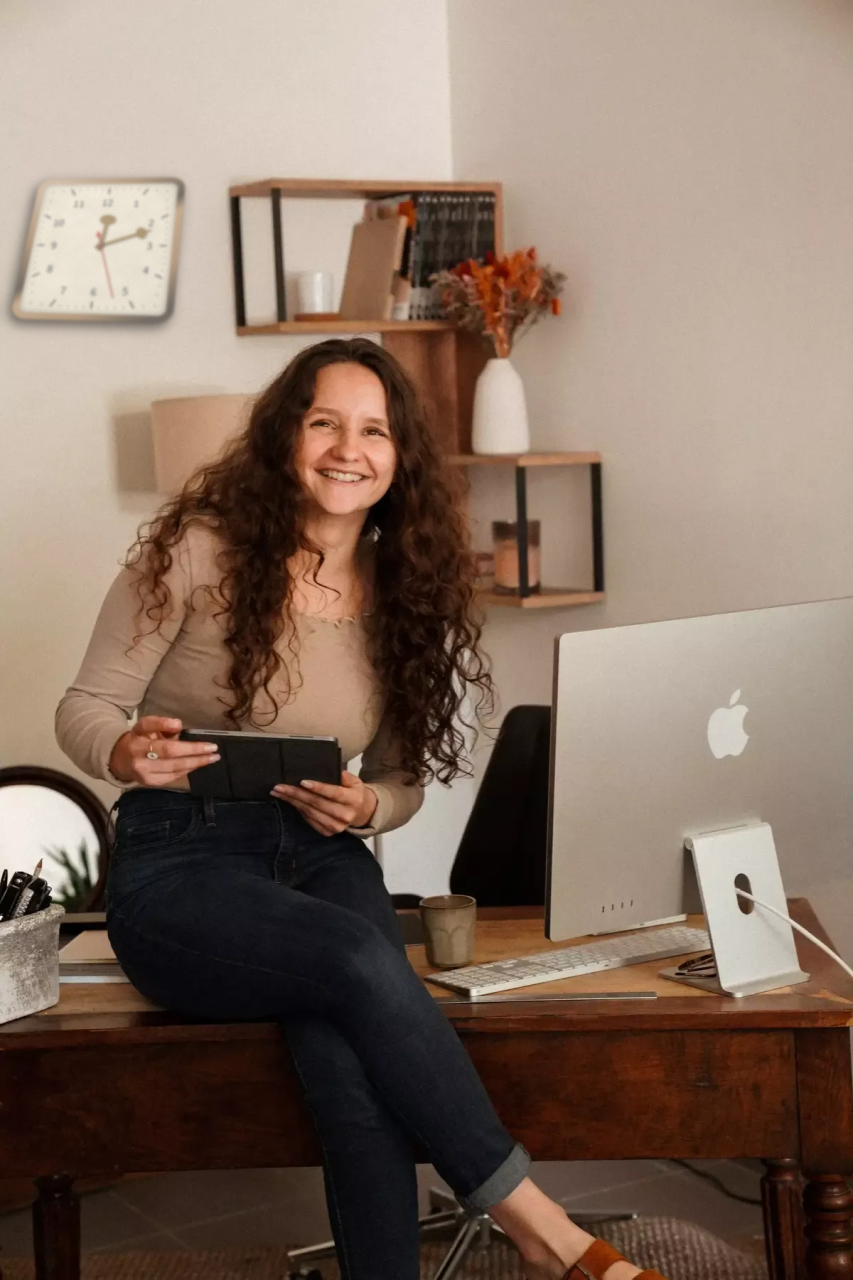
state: 12:11:27
